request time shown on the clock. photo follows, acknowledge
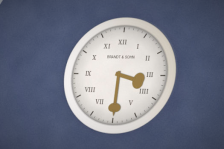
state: 3:30
